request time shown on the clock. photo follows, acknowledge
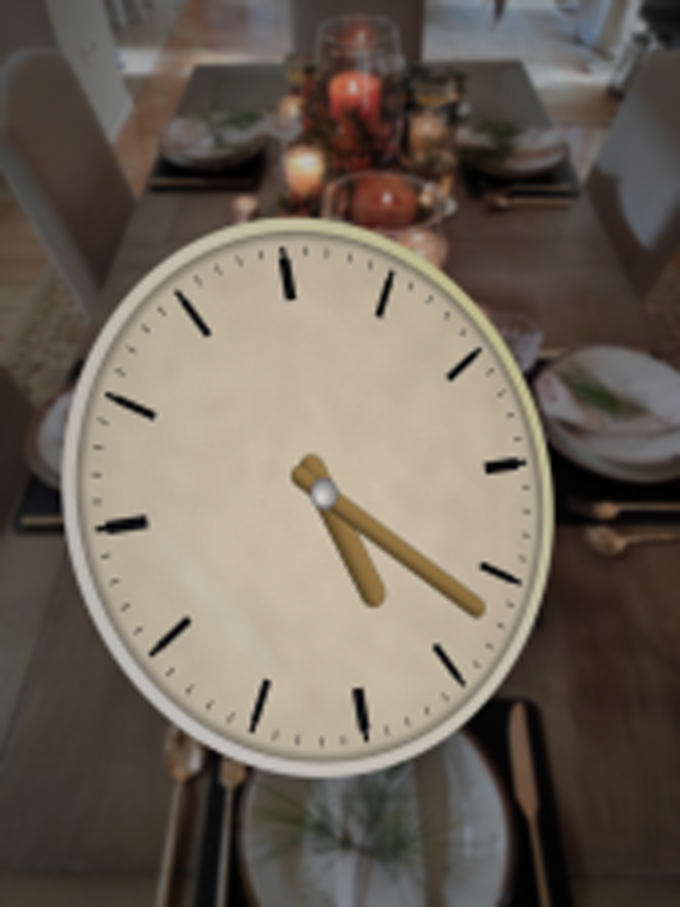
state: 5:22
